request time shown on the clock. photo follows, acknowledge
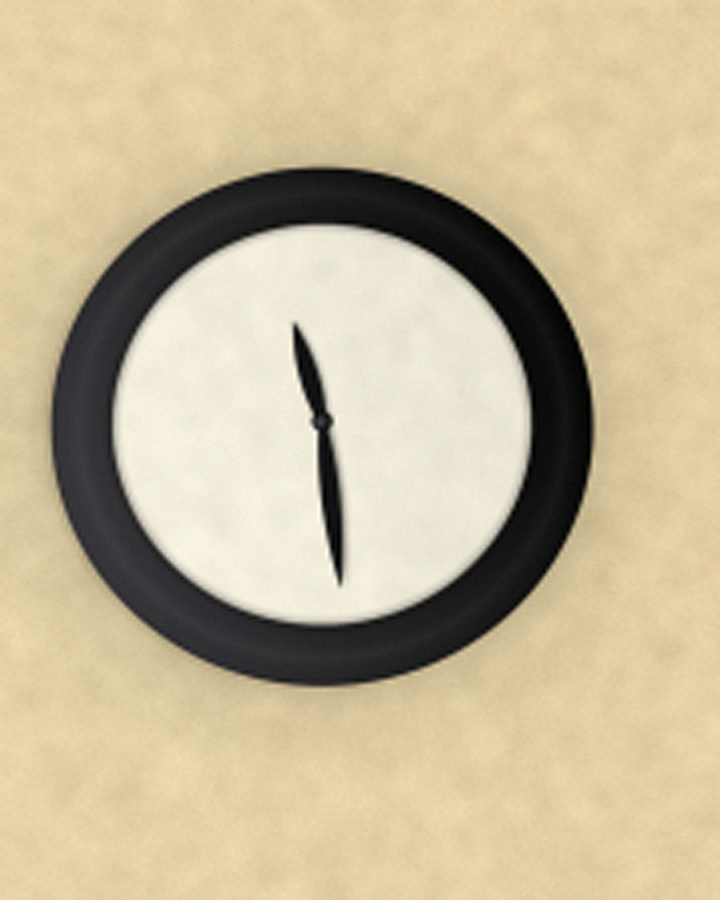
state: 11:29
